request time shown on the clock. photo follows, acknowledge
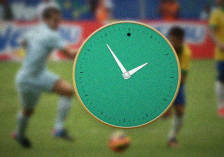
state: 1:54
